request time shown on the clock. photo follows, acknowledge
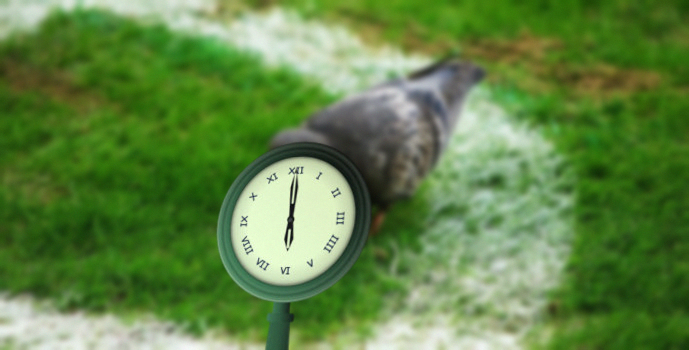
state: 6:00
